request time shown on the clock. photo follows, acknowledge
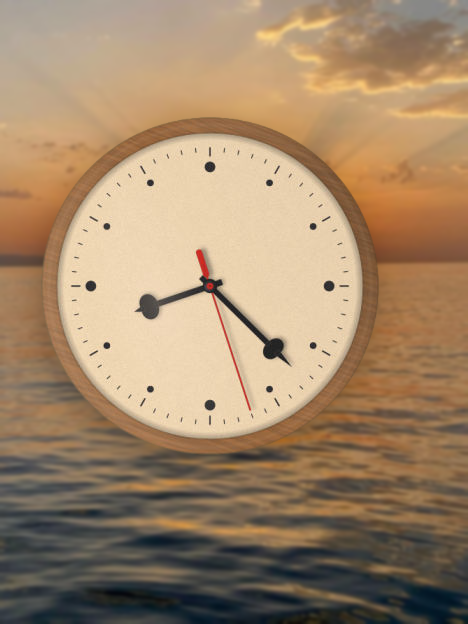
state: 8:22:27
